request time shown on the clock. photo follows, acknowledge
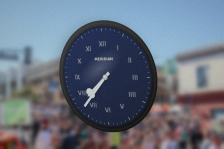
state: 7:37
